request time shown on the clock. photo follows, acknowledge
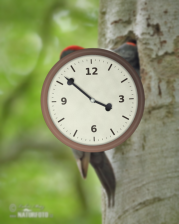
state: 3:52
